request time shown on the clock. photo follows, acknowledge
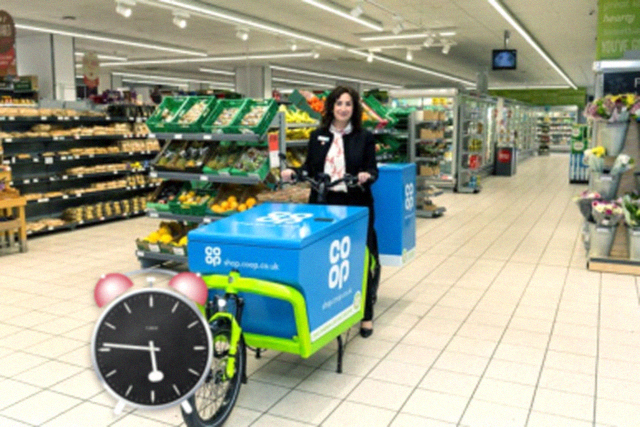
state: 5:46
